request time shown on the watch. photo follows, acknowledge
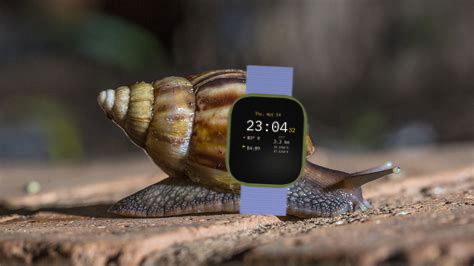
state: 23:04
